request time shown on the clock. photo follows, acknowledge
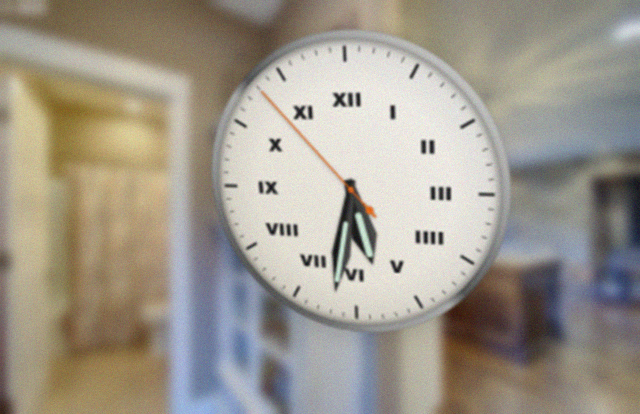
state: 5:31:53
